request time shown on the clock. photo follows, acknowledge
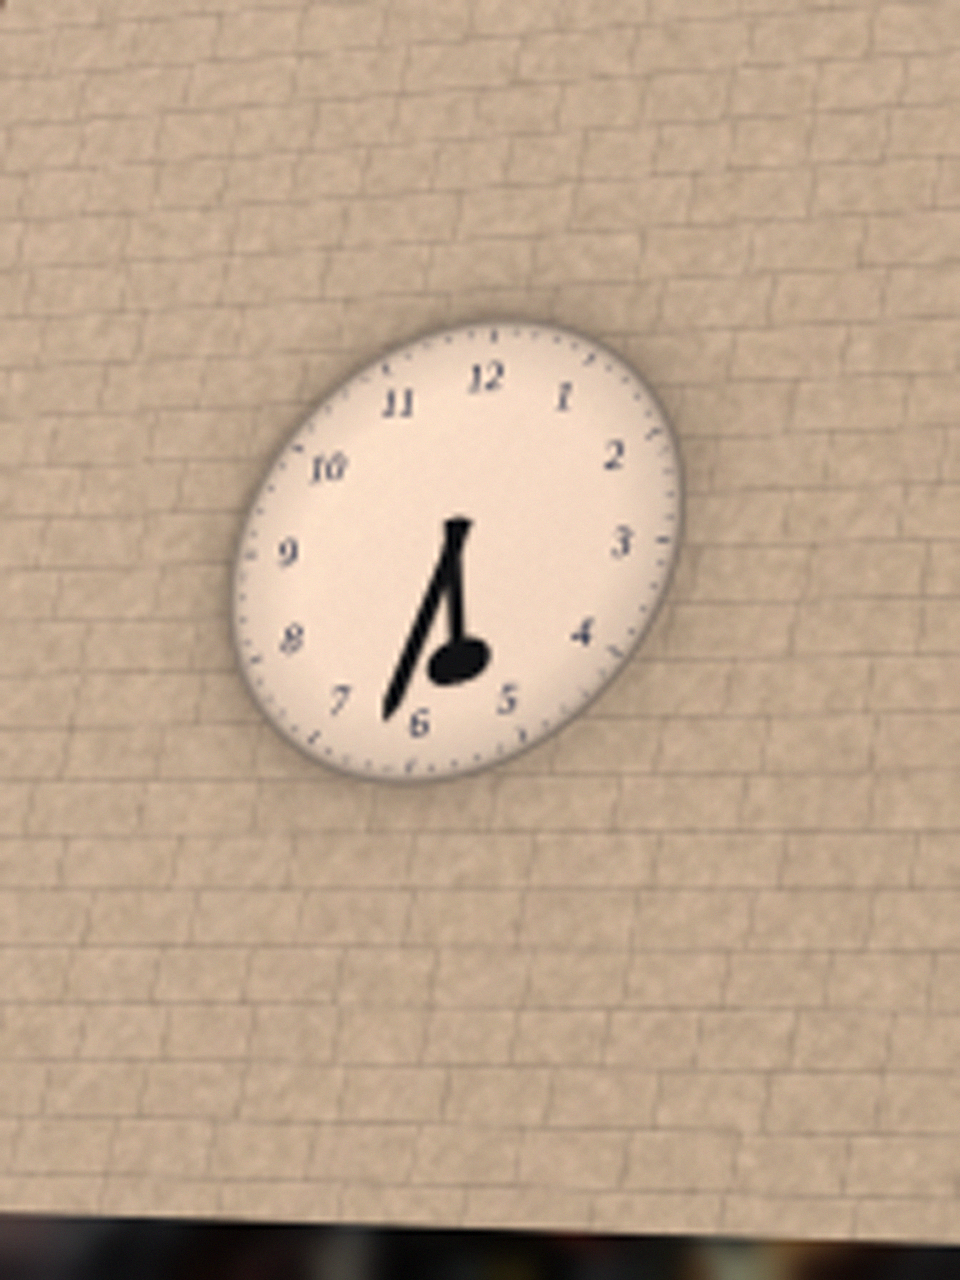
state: 5:32
